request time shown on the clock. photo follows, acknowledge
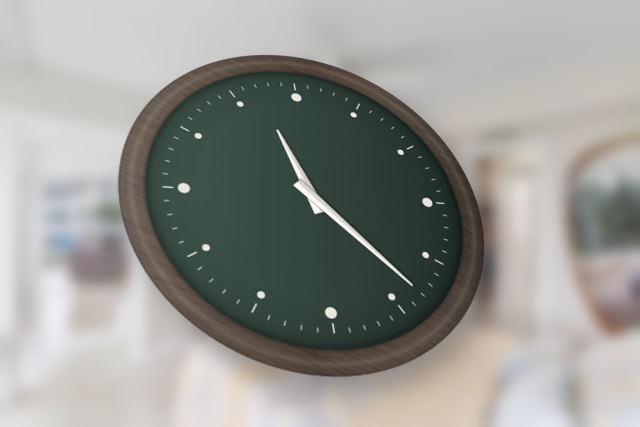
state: 11:23
